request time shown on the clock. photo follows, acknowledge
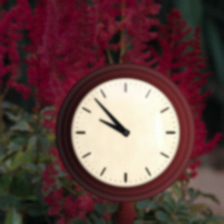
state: 9:53
